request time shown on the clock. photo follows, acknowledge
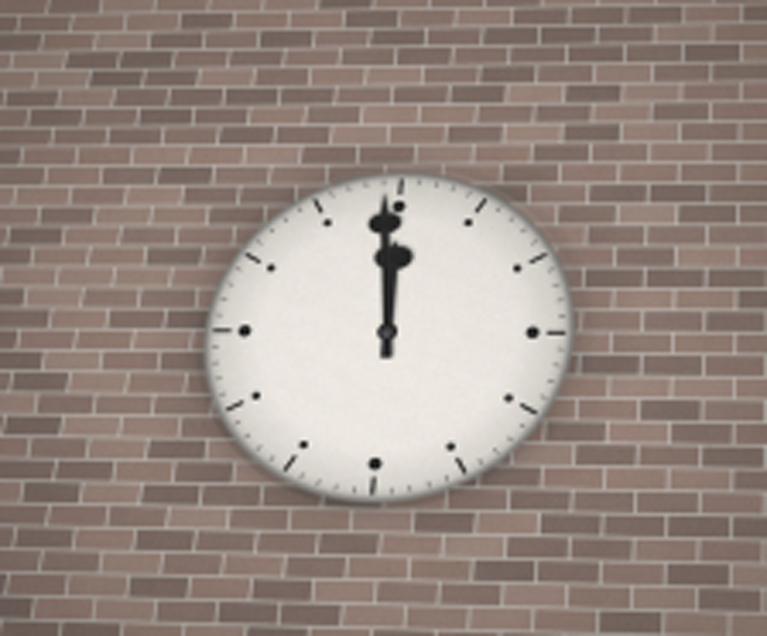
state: 11:59
